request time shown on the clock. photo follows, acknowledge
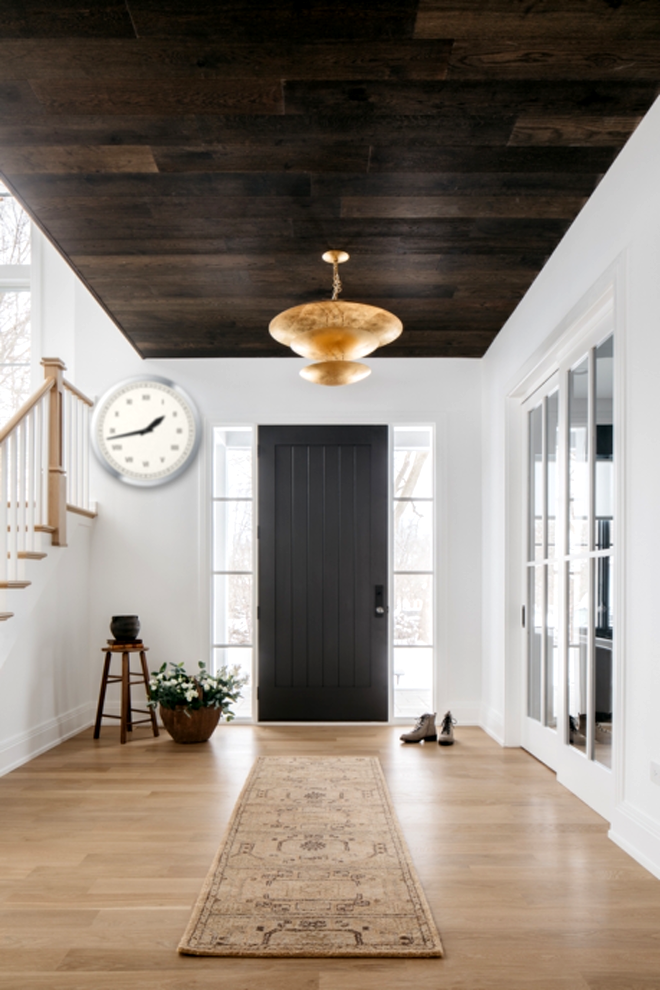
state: 1:43
